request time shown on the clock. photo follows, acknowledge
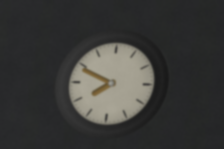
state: 7:49
